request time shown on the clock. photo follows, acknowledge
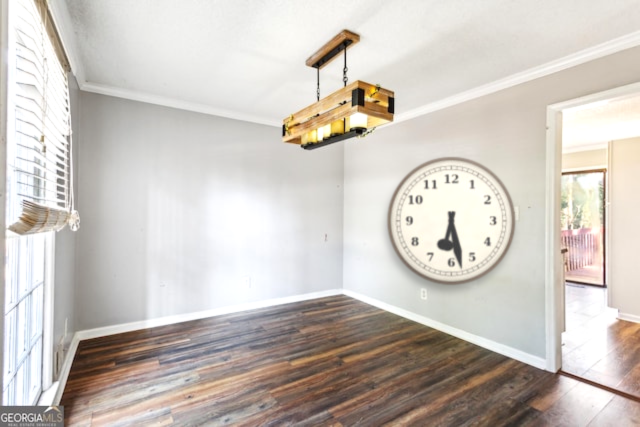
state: 6:28
